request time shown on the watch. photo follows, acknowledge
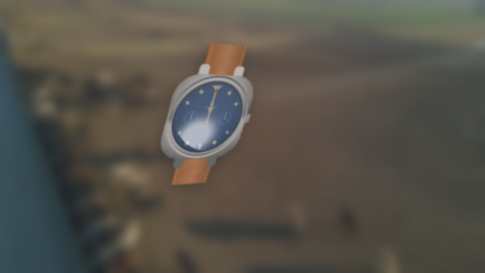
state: 12:00
